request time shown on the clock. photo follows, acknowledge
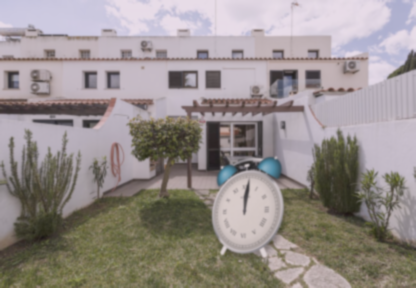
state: 12:01
